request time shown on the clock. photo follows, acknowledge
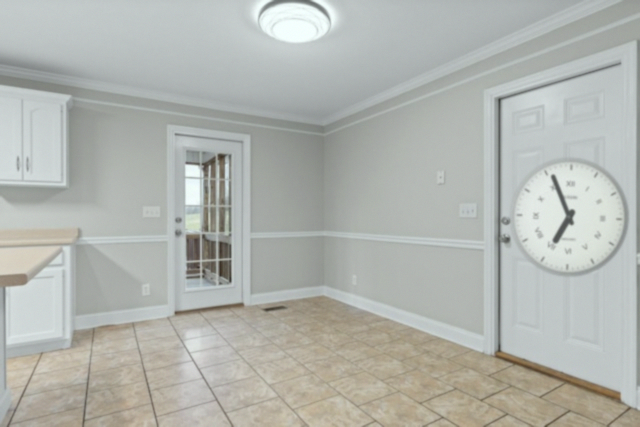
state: 6:56
